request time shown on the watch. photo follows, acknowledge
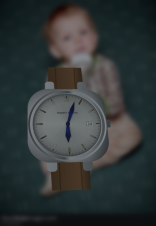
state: 6:03
